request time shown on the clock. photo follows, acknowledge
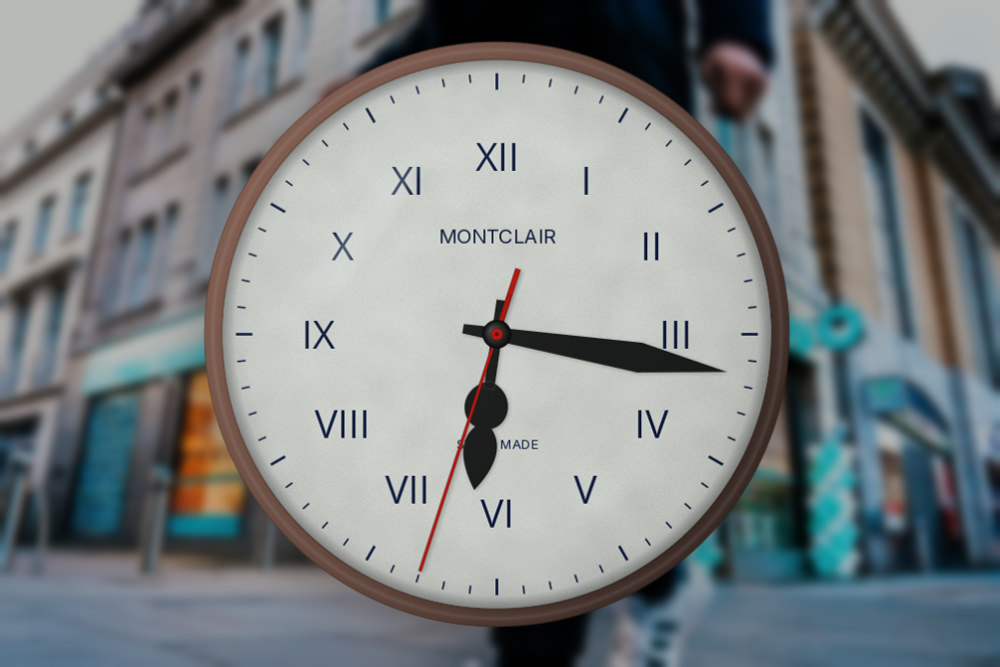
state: 6:16:33
